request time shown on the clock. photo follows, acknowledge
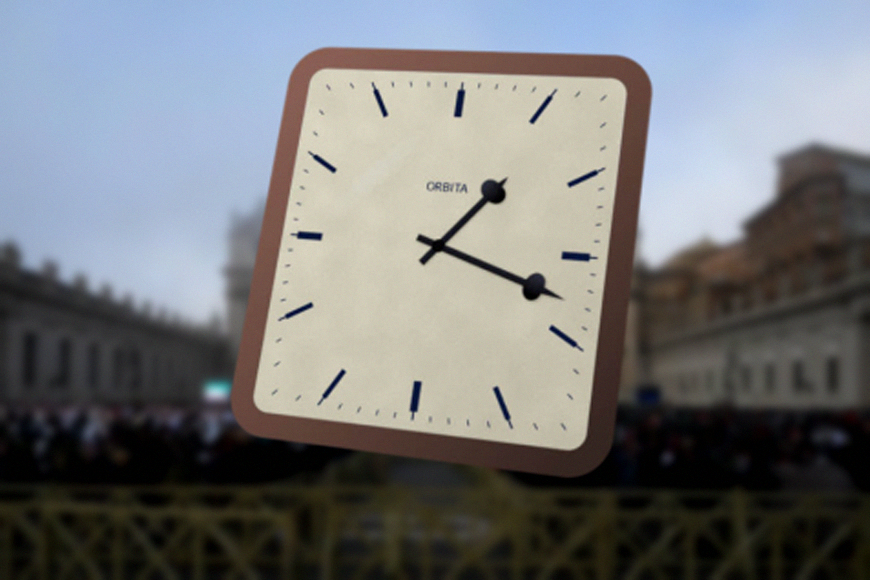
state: 1:18
